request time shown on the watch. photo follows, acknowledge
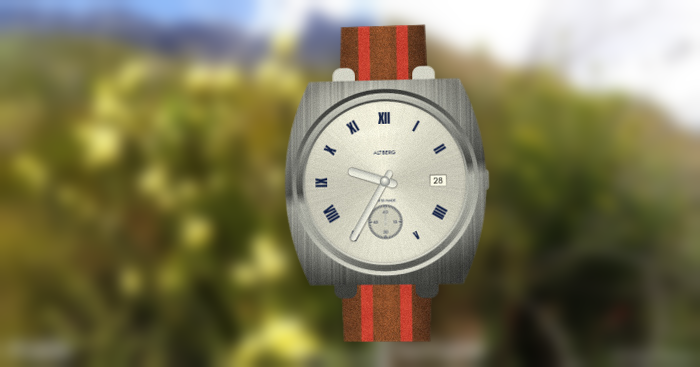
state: 9:35
